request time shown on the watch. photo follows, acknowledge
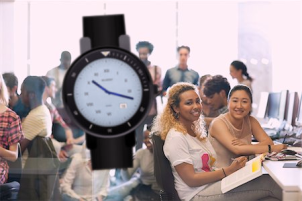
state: 10:18
